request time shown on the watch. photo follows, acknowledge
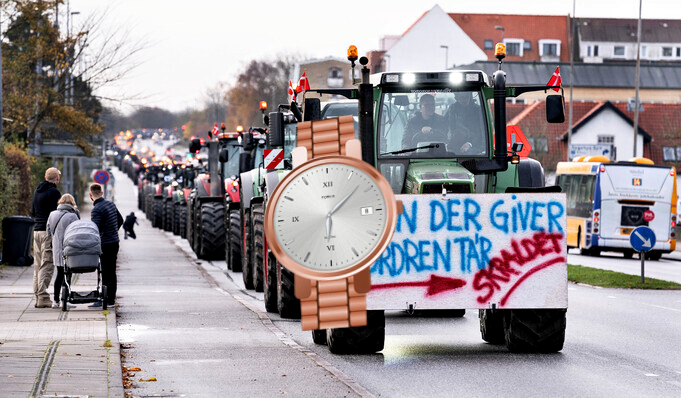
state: 6:08
